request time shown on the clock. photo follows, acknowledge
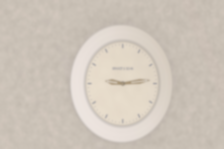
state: 9:14
